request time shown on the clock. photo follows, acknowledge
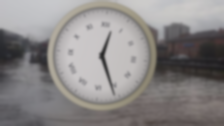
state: 12:26
